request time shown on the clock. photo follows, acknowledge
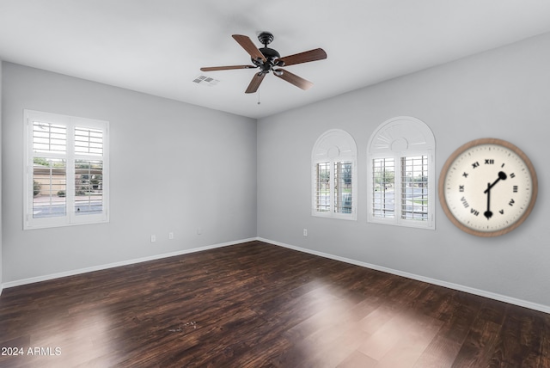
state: 1:30
